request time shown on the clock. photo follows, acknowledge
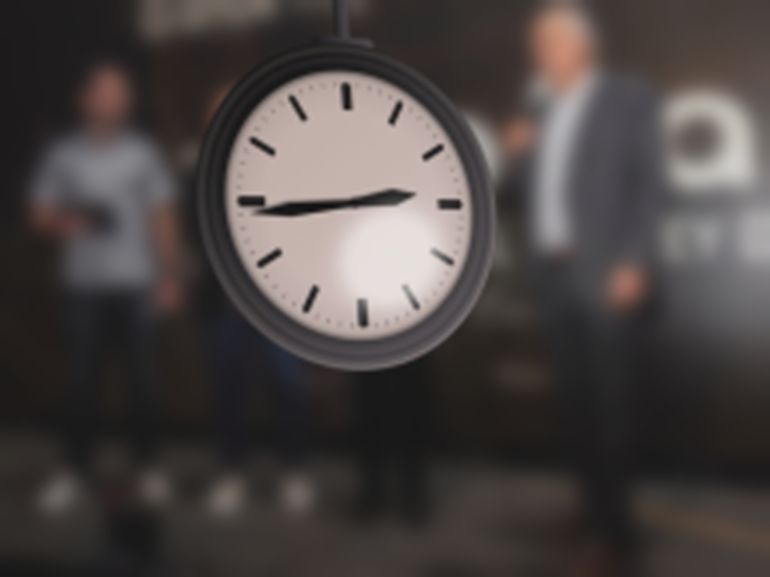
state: 2:44
